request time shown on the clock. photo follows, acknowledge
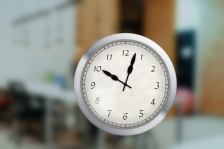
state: 10:03
